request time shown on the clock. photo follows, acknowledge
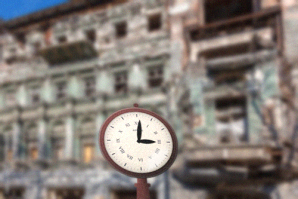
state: 3:01
